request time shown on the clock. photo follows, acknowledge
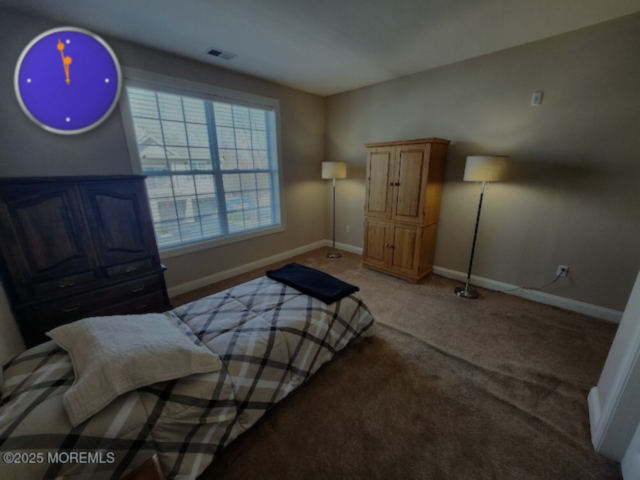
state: 11:58
